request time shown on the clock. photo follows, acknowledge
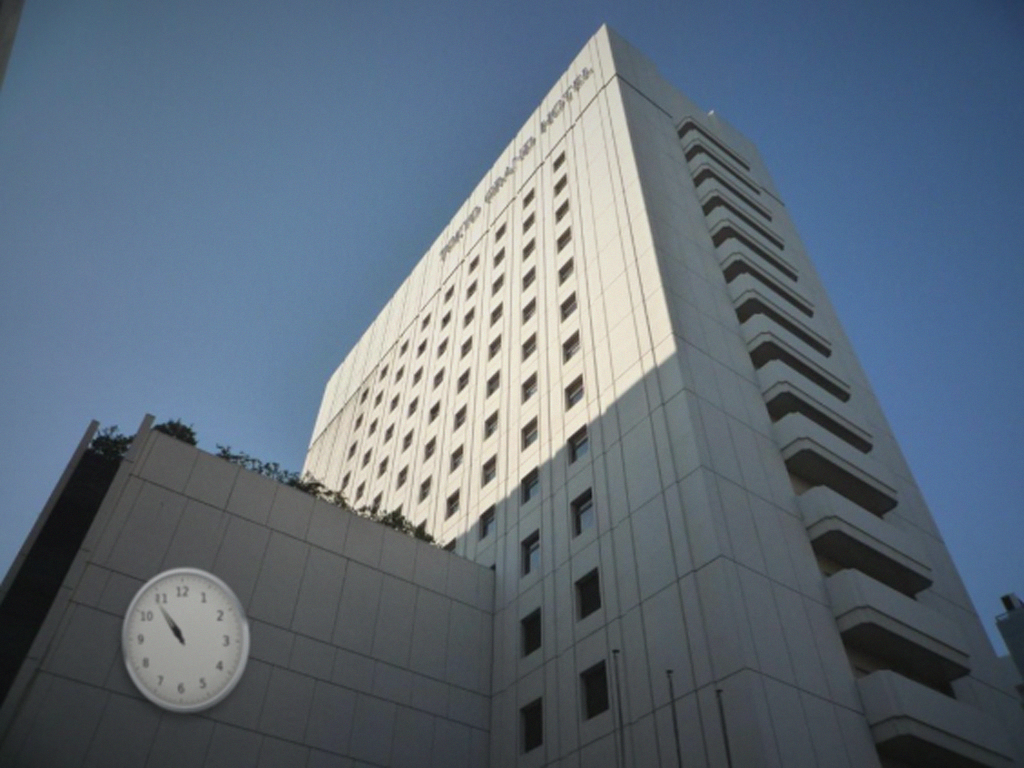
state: 10:54
